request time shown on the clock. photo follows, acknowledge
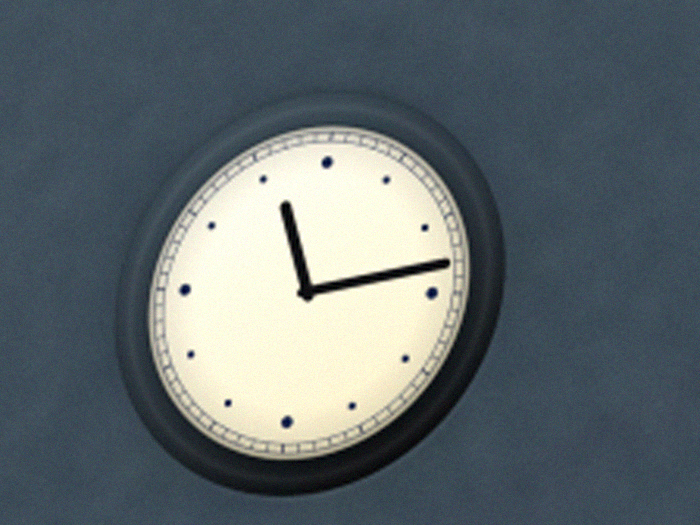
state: 11:13
